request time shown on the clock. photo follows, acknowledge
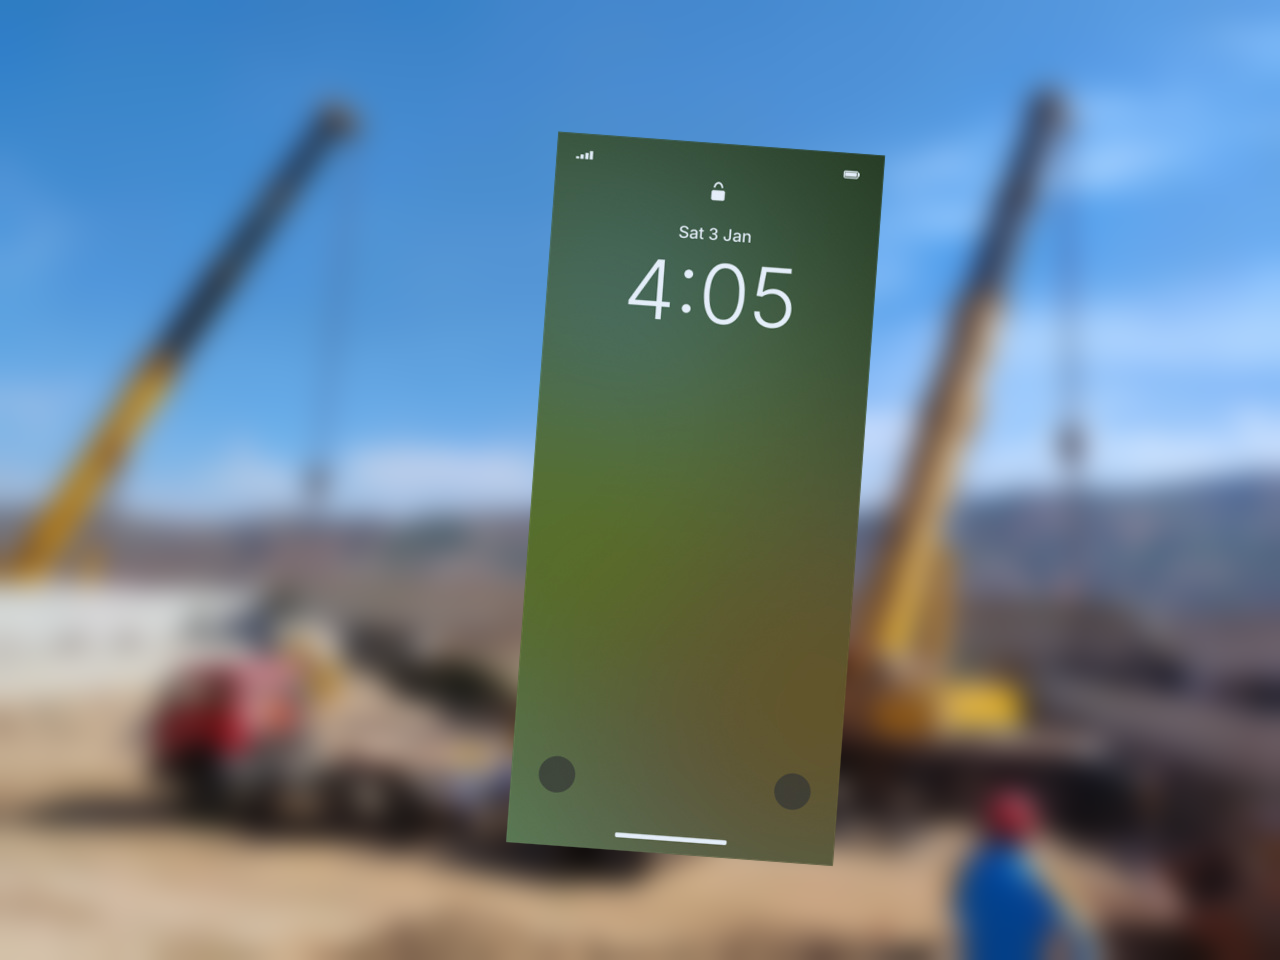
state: 4:05
